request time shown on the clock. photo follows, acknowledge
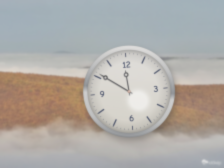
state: 11:51
